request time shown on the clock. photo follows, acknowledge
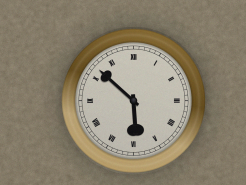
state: 5:52
